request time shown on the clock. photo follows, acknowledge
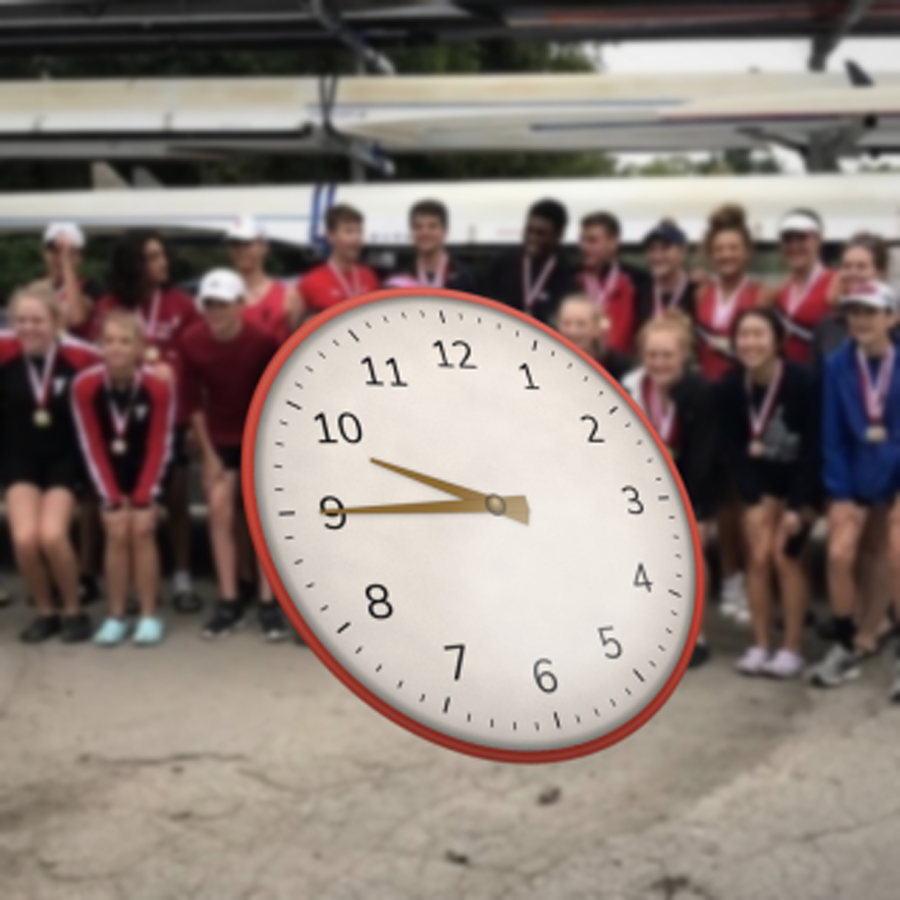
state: 9:45
